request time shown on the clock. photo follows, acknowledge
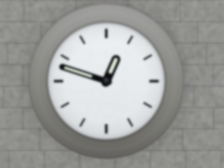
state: 12:48
